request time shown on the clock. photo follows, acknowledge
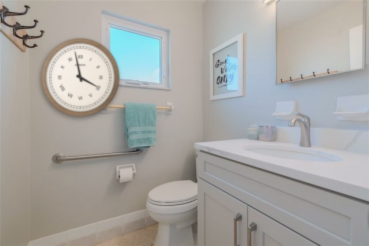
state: 3:58
